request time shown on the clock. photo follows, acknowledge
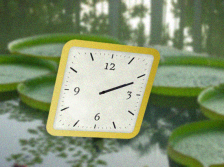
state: 2:11
